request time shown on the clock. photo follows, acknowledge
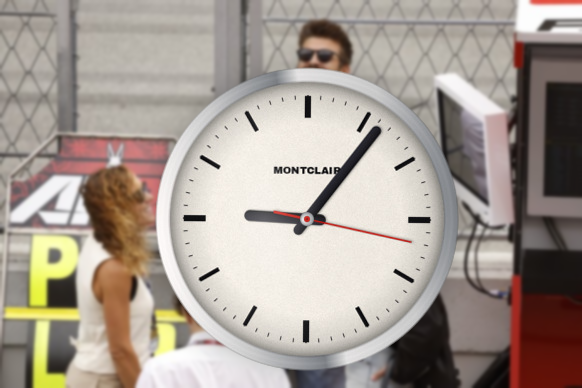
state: 9:06:17
